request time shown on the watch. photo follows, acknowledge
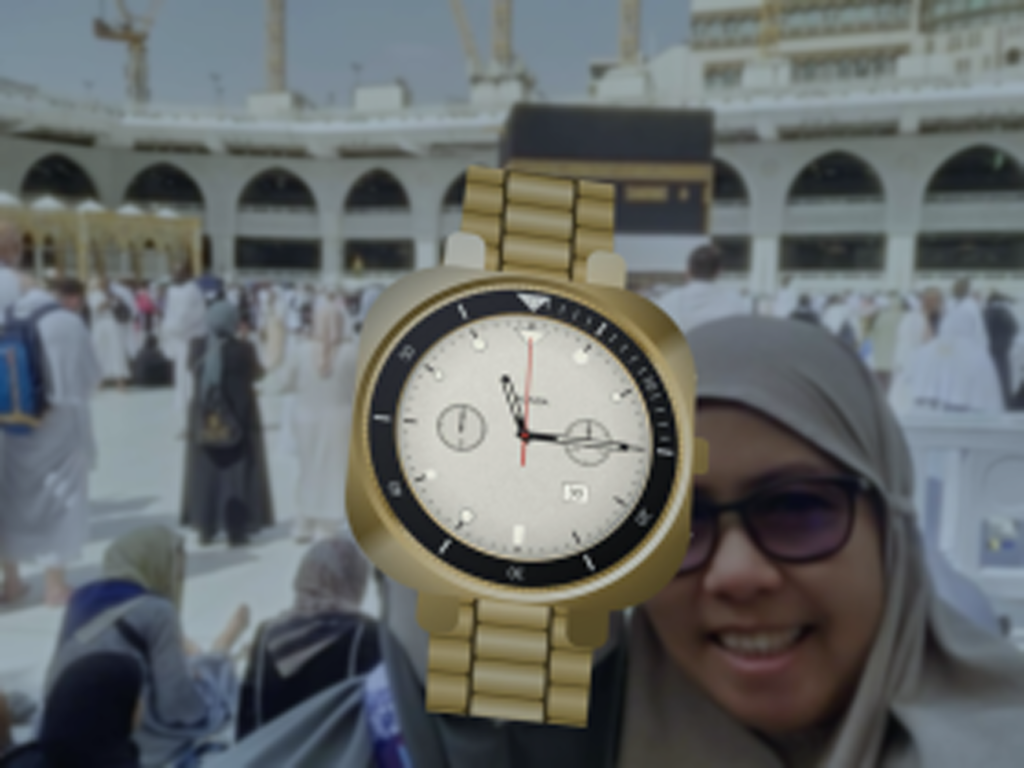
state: 11:15
